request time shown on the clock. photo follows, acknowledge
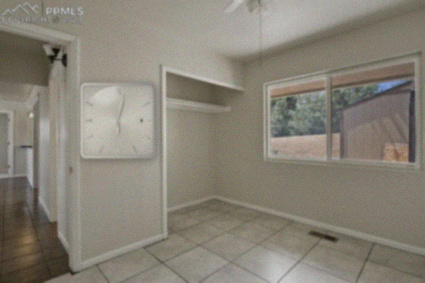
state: 6:02
